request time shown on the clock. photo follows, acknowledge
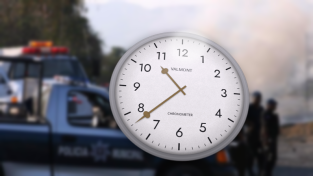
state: 10:38
